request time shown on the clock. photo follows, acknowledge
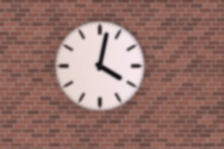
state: 4:02
